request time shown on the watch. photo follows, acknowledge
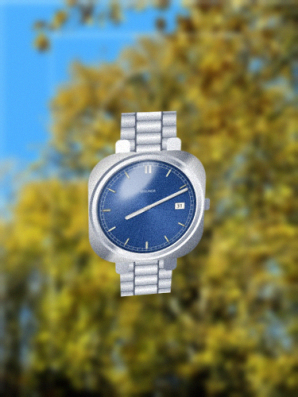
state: 8:11
